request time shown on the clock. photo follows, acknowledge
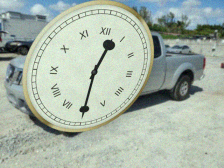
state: 12:30
